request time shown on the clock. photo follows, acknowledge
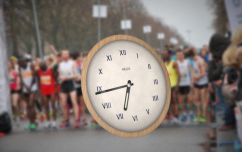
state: 6:44
